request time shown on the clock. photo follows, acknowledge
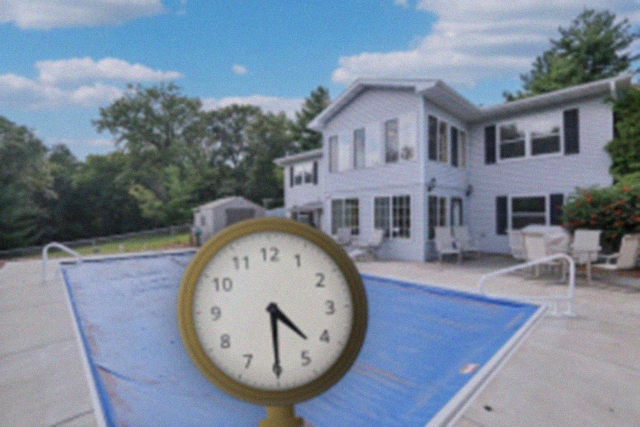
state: 4:30
